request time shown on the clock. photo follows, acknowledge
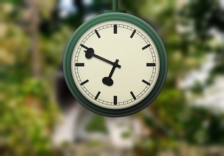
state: 6:49
